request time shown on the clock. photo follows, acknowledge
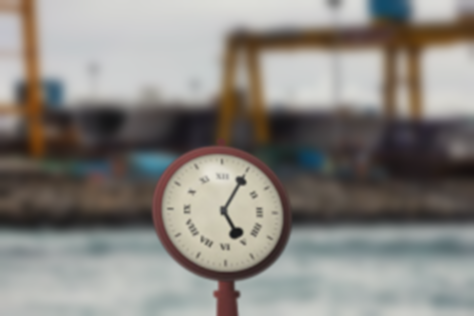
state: 5:05
